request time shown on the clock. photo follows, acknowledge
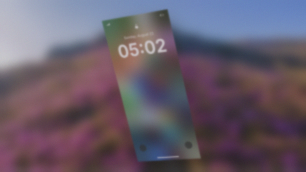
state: 5:02
